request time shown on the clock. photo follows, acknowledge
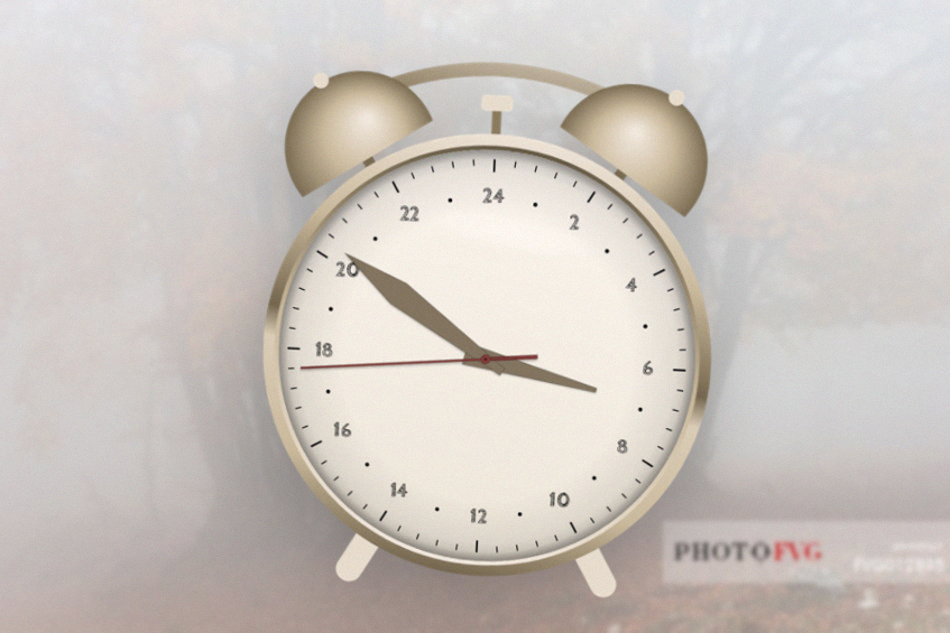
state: 6:50:44
